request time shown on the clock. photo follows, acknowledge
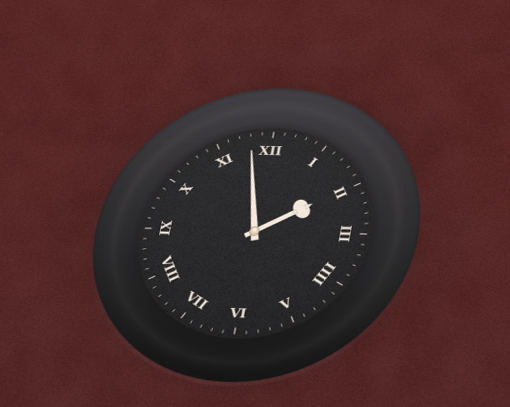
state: 1:58
